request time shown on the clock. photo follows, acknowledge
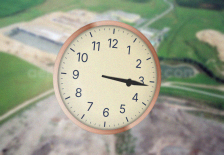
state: 3:16
